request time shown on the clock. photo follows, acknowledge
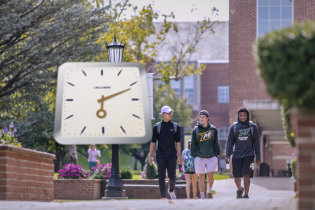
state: 6:11
